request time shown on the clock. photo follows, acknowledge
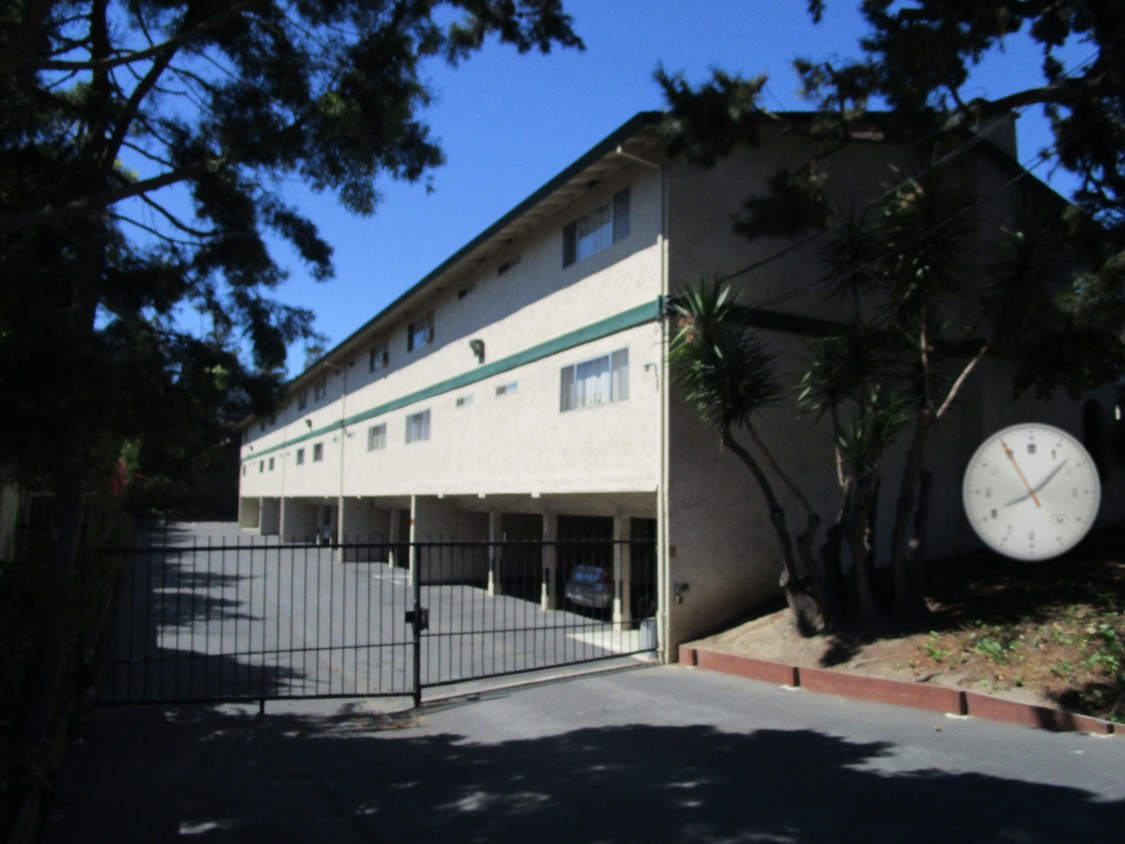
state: 8:07:55
